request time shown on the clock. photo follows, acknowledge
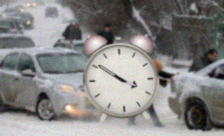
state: 3:51
